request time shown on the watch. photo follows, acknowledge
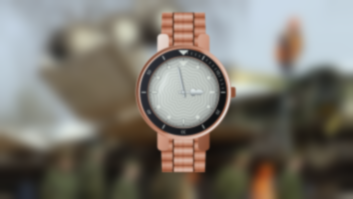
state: 2:58
